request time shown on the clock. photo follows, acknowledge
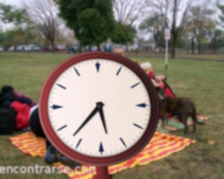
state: 5:37
